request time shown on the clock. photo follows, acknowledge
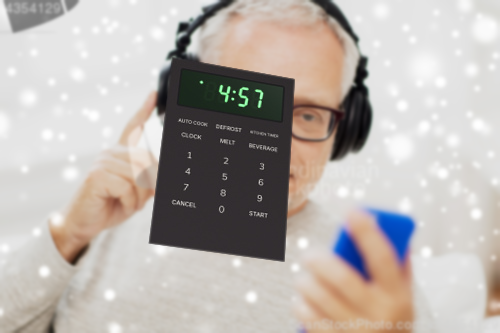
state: 4:57
